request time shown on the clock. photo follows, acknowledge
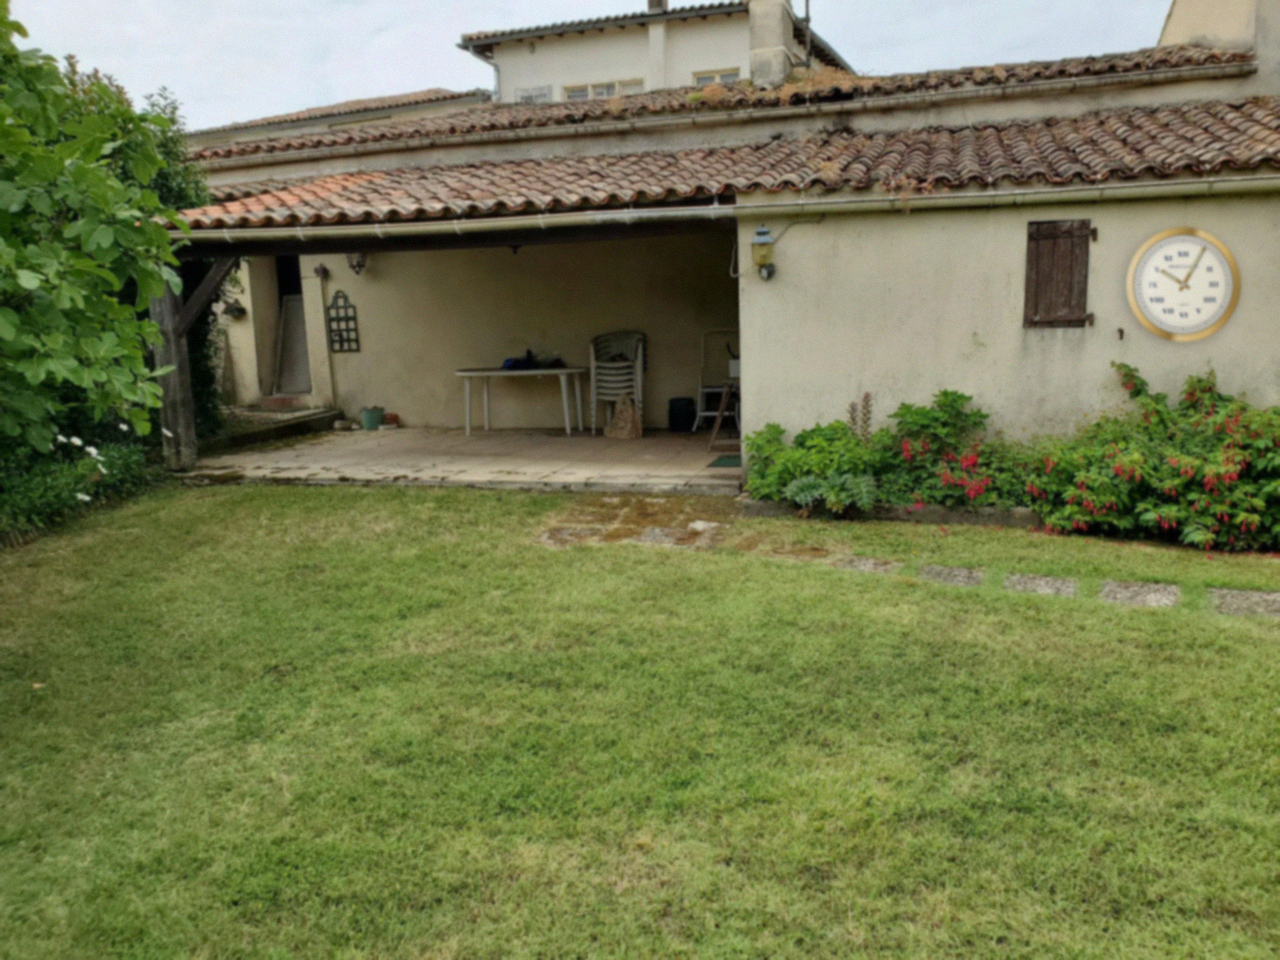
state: 10:05
